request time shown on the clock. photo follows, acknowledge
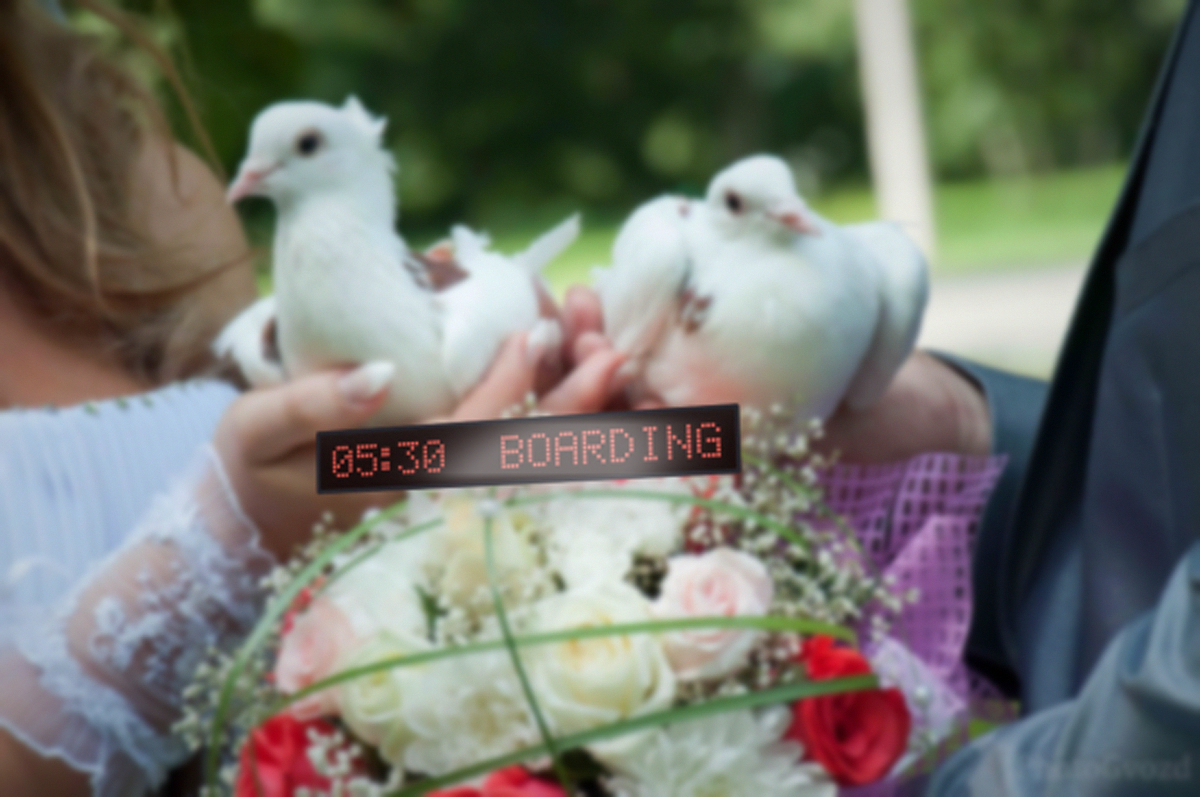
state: 5:30
